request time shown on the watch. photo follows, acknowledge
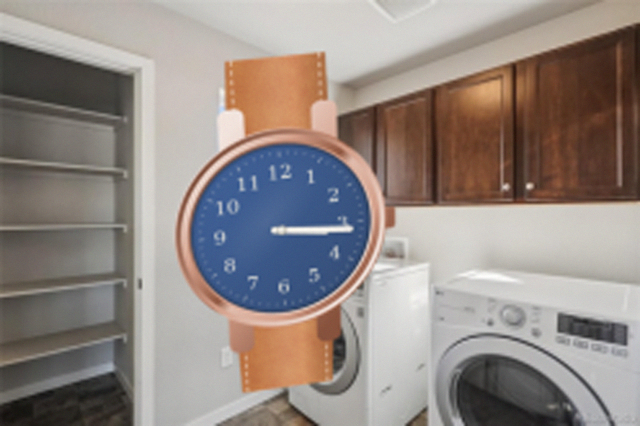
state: 3:16
